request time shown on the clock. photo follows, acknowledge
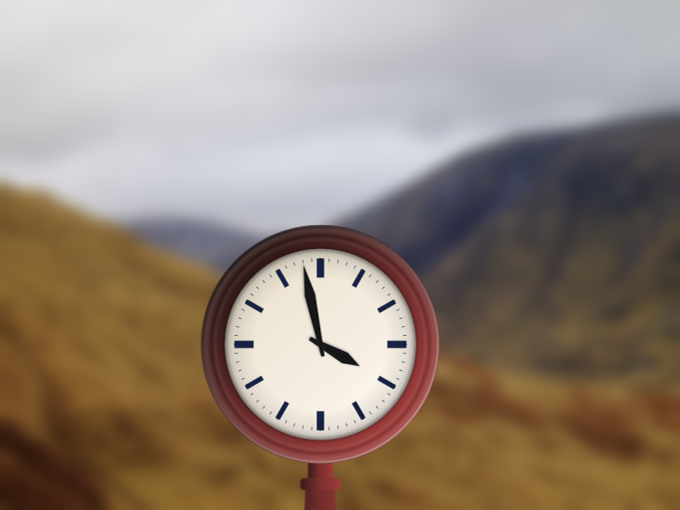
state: 3:58
